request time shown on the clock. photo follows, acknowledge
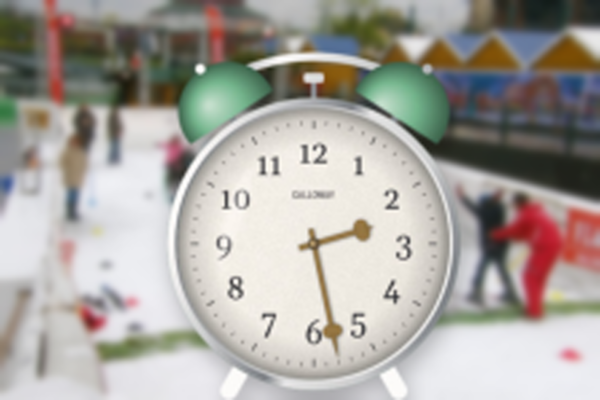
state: 2:28
